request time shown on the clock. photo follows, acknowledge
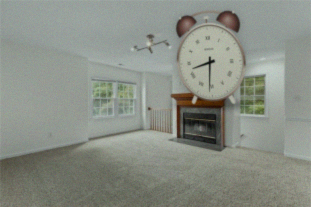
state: 8:31
